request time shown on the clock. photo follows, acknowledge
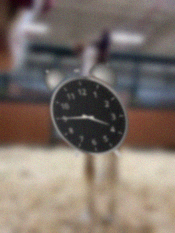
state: 3:45
